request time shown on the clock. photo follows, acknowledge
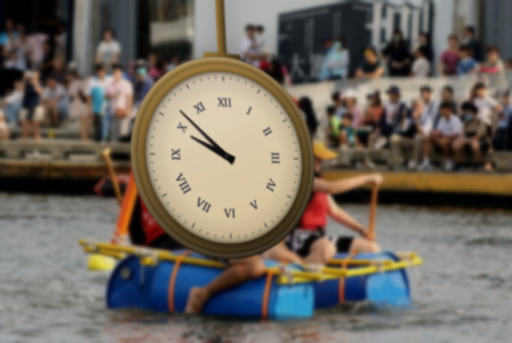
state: 9:52
